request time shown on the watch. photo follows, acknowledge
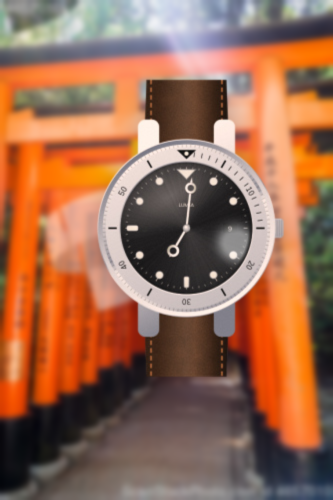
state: 7:01
